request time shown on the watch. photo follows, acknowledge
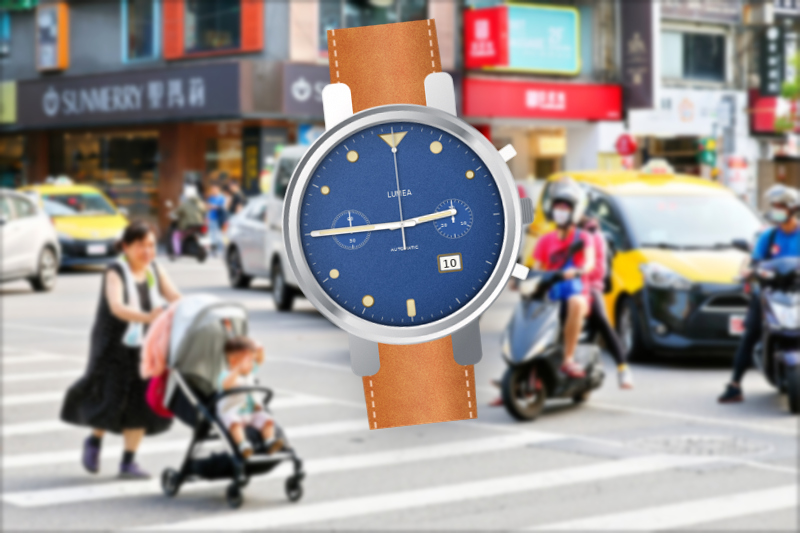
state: 2:45
